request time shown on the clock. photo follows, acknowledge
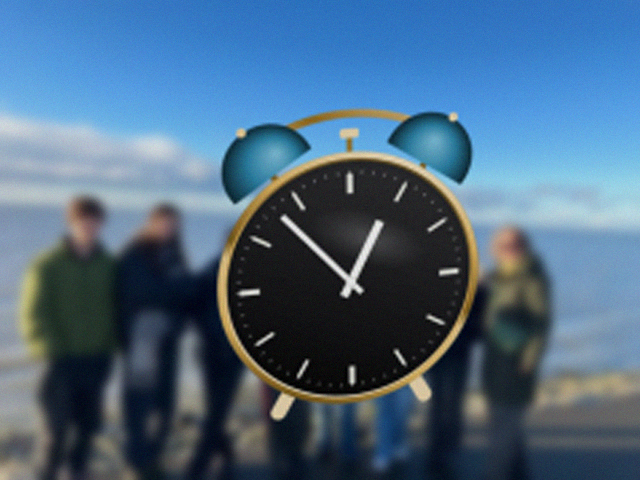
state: 12:53
